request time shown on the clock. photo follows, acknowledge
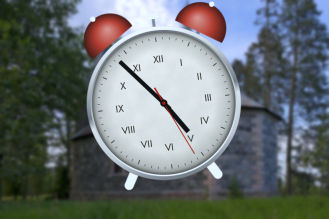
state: 4:53:26
